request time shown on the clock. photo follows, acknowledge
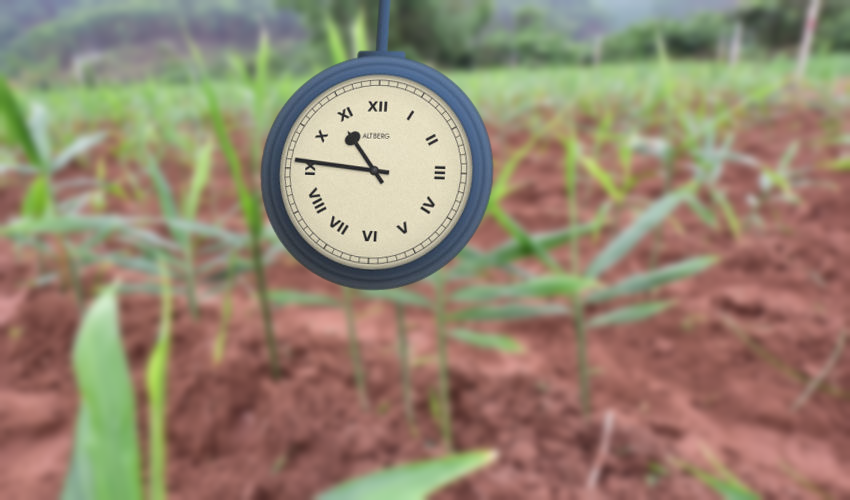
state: 10:46
